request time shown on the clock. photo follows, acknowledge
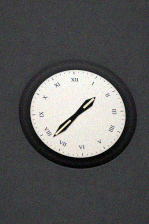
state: 1:38
